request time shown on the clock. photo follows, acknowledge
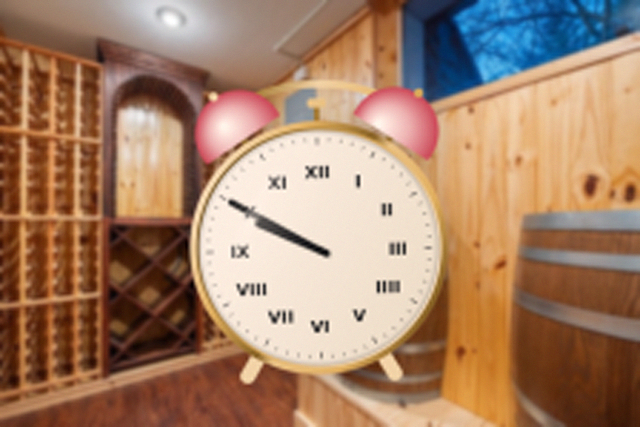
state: 9:50
